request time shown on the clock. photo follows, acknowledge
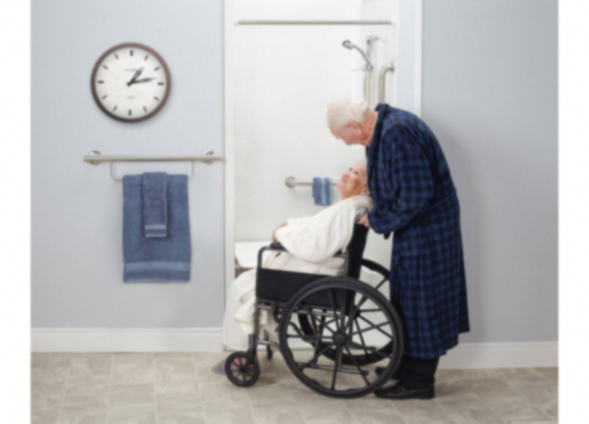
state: 1:13
